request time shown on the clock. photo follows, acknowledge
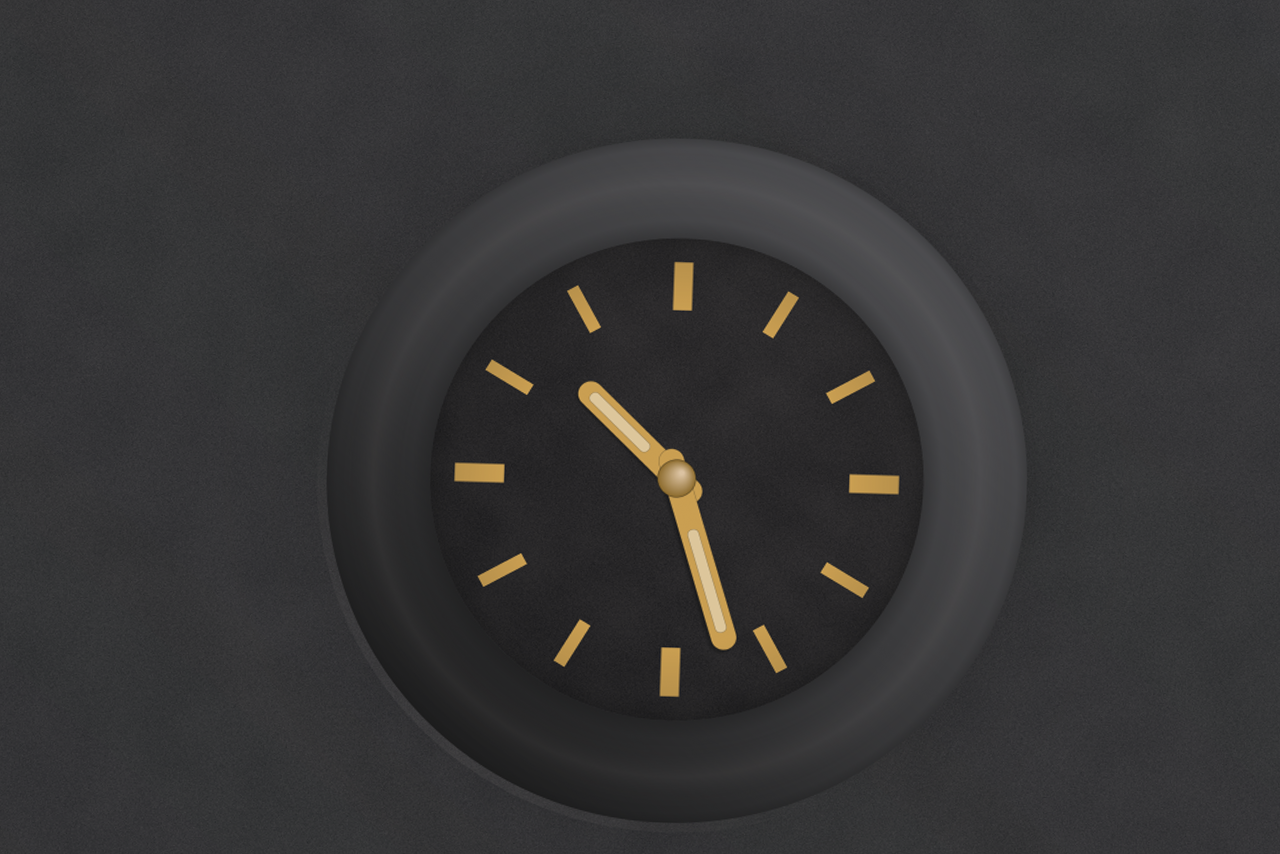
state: 10:27
